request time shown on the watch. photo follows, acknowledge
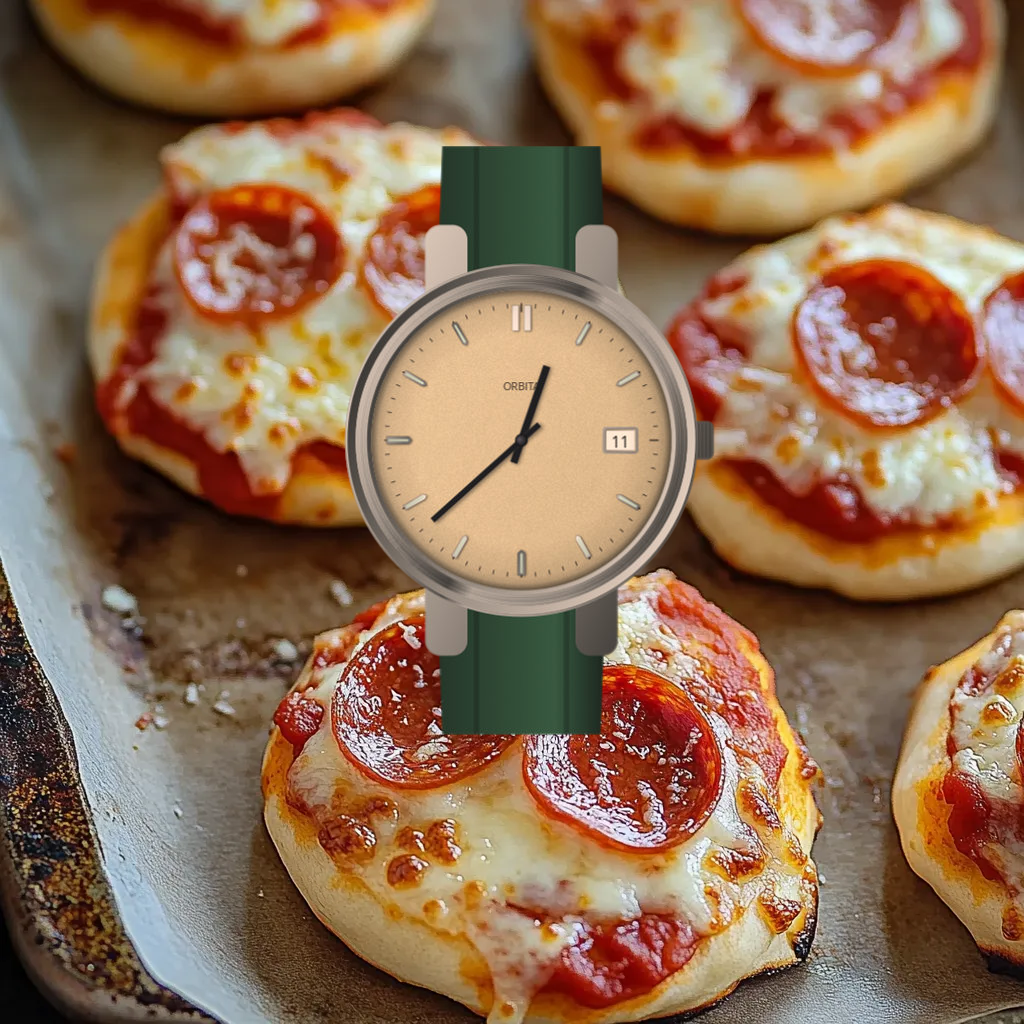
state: 12:38
